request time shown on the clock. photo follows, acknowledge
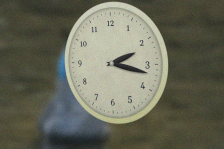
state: 2:17
